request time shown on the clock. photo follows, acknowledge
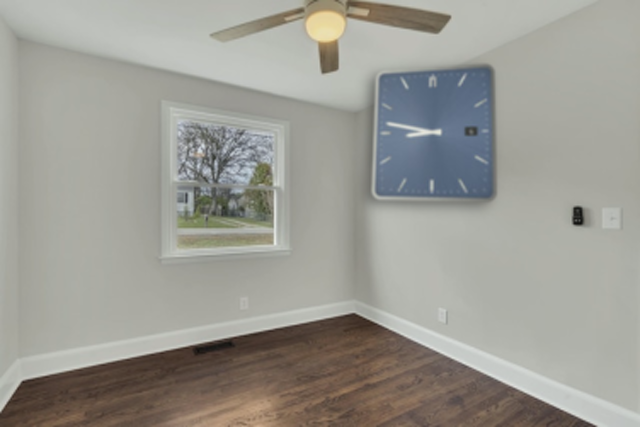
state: 8:47
